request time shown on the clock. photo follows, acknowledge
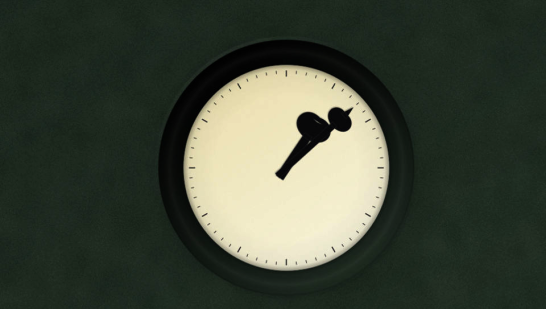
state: 1:08
